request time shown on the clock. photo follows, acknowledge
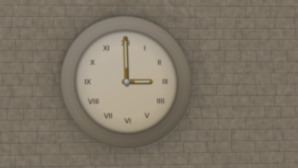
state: 3:00
